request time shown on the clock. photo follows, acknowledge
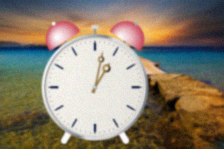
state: 1:02
